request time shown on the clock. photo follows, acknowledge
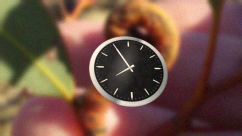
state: 7:55
